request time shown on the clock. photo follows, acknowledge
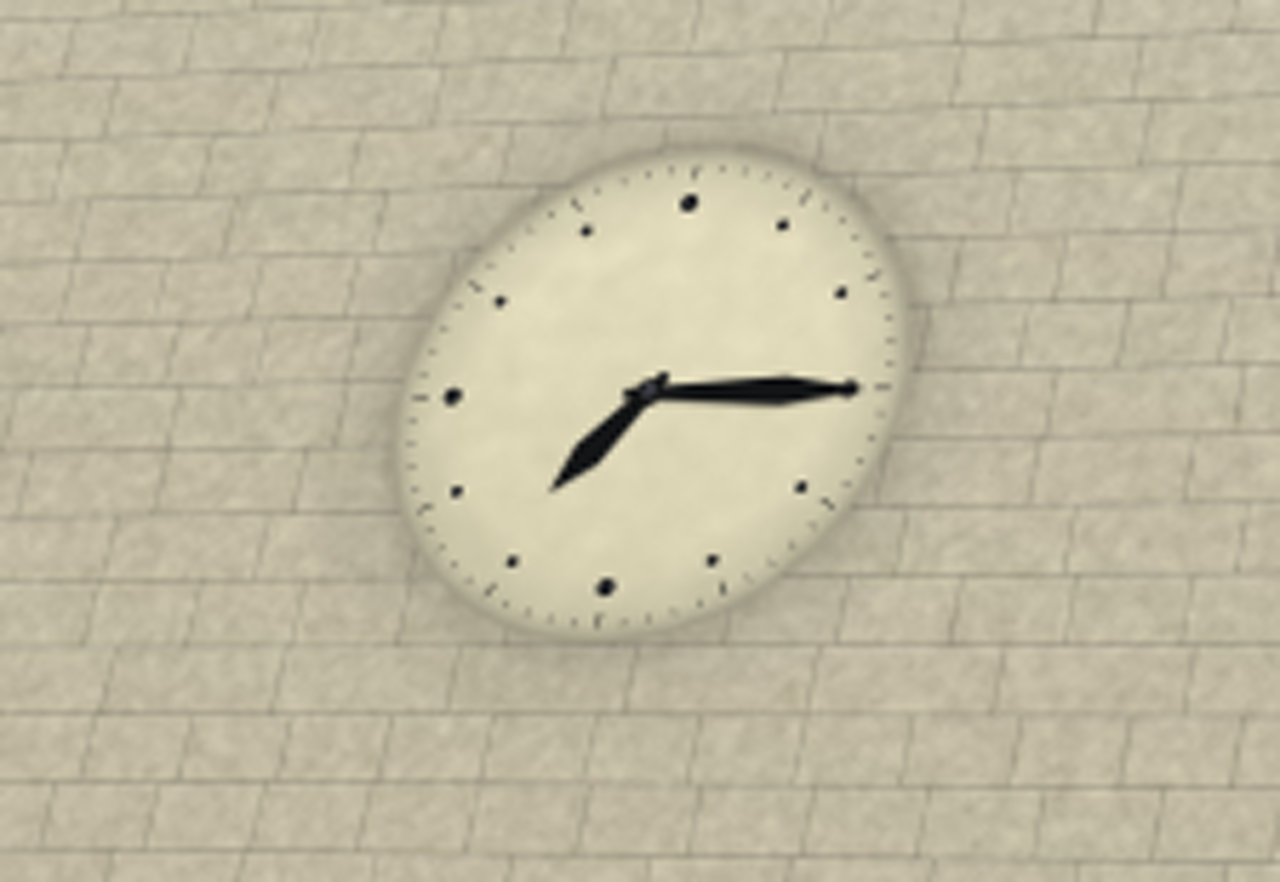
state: 7:15
